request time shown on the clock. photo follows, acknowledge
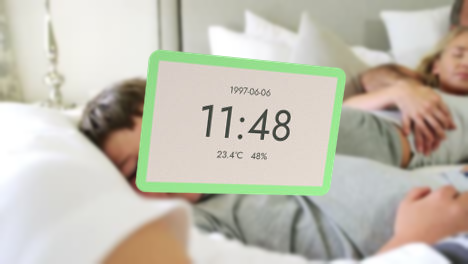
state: 11:48
